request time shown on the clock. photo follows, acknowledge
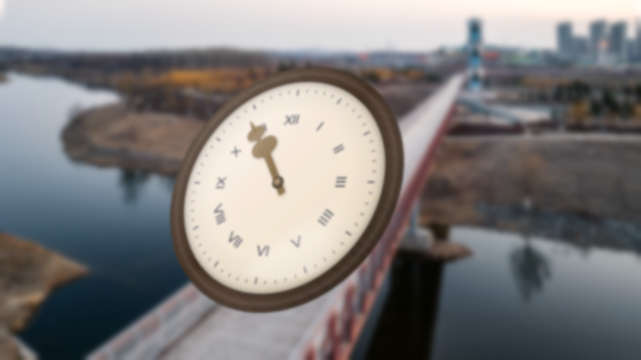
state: 10:54
